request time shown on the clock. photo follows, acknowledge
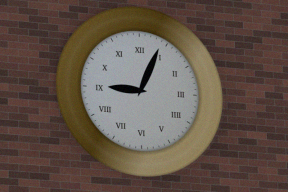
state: 9:04
